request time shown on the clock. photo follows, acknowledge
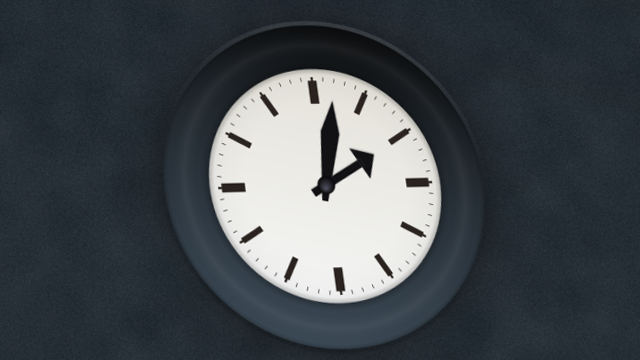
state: 2:02
